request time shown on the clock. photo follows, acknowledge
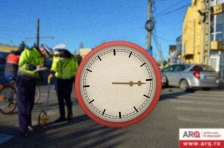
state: 3:16
